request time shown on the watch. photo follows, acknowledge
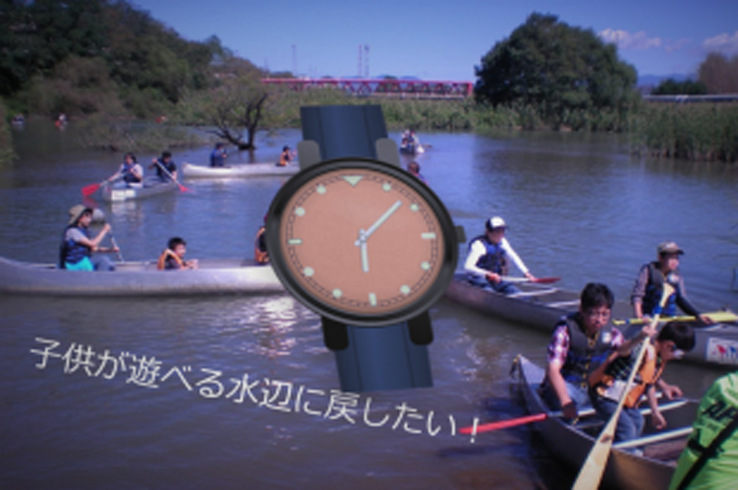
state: 6:08
